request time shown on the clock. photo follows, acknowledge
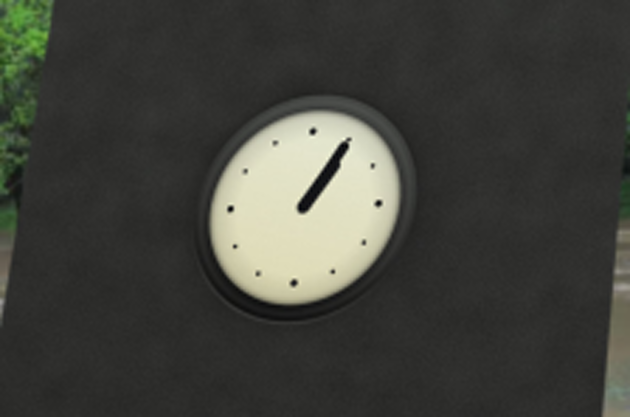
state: 1:05
